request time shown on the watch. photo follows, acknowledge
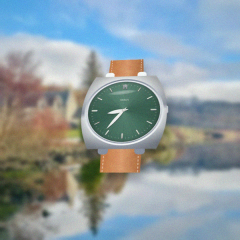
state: 8:36
